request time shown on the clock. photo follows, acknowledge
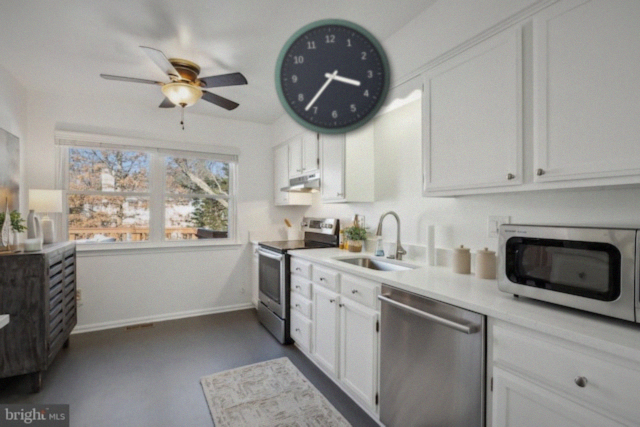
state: 3:37
